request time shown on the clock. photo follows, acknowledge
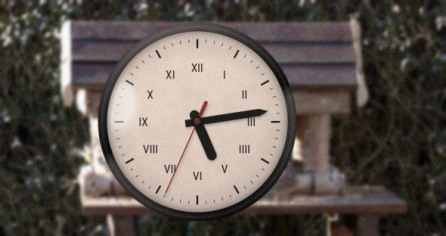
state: 5:13:34
